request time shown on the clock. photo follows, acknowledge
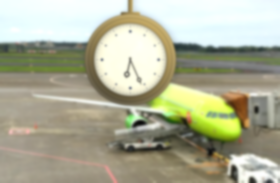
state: 6:26
